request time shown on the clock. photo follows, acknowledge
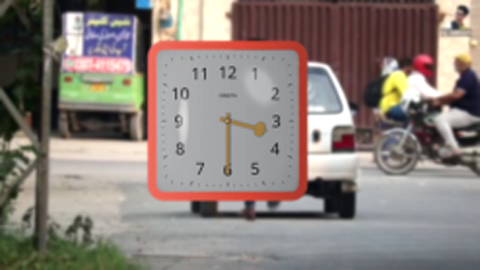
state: 3:30
